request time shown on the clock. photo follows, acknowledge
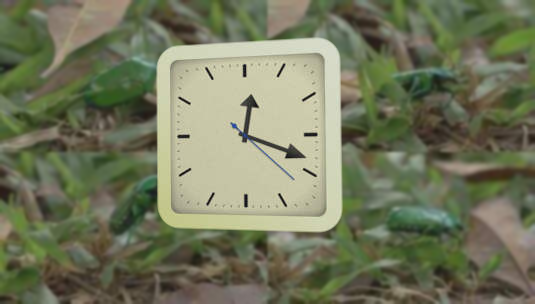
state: 12:18:22
